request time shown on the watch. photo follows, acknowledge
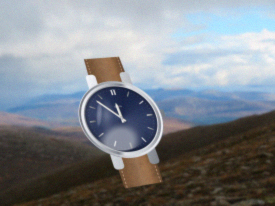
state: 11:53
